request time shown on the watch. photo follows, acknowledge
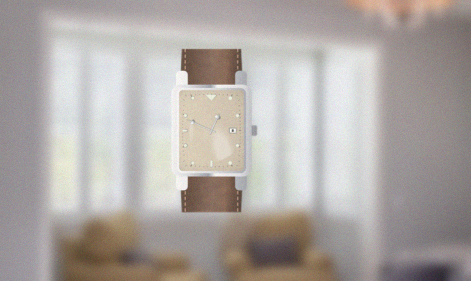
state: 12:49
